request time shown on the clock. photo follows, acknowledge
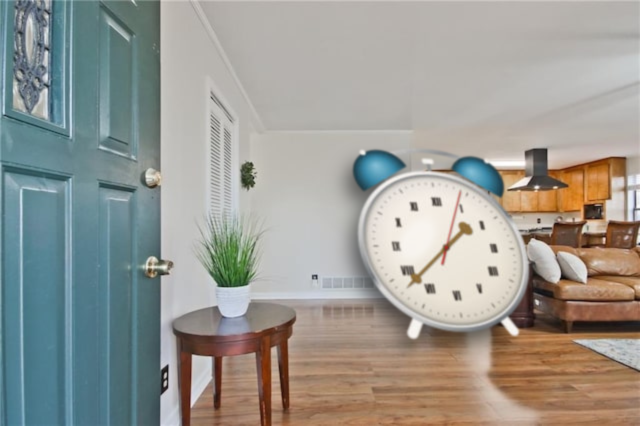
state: 1:38:04
